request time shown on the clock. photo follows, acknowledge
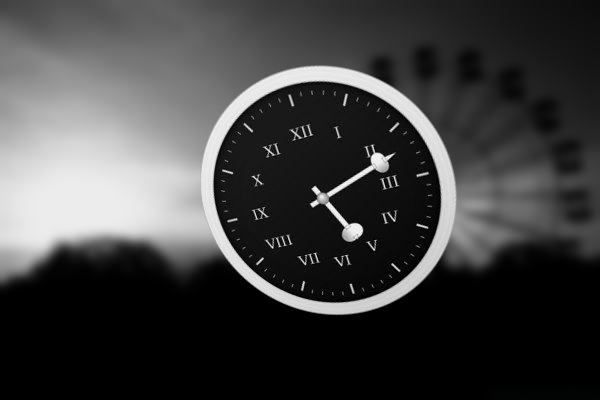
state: 5:12
